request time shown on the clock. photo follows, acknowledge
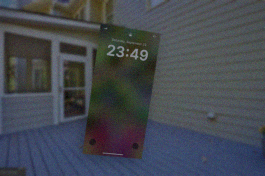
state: 23:49
